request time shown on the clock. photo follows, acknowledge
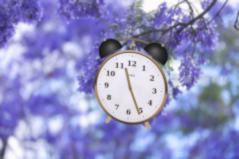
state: 11:26
